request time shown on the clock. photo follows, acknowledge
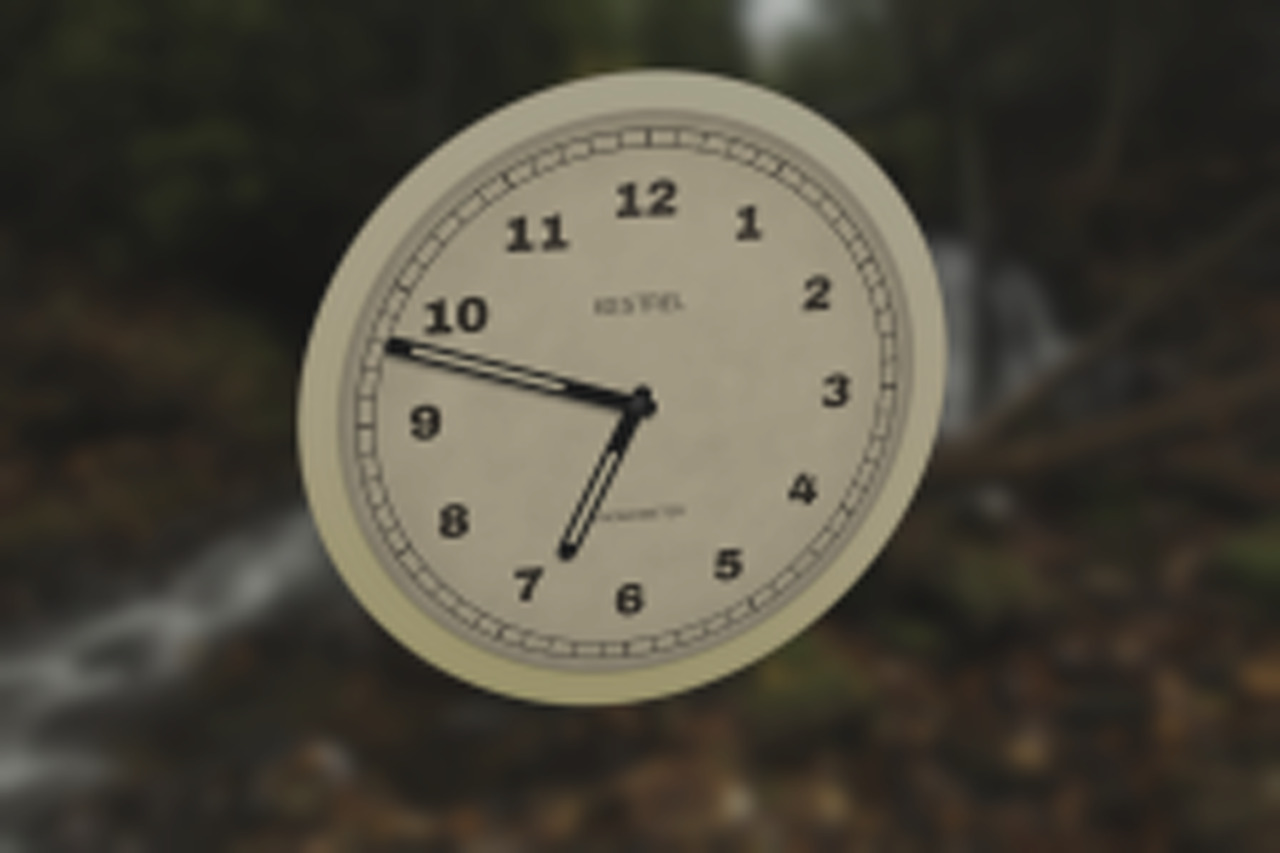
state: 6:48
